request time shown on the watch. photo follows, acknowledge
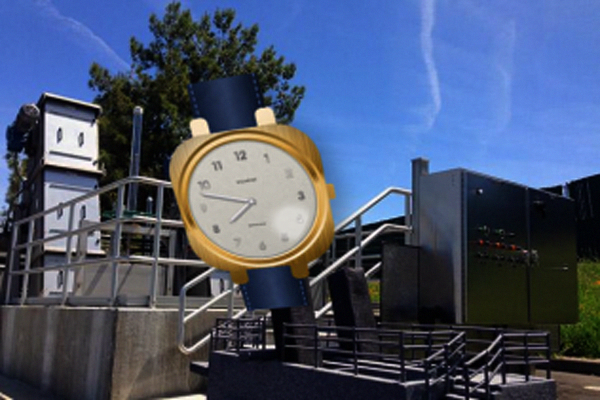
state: 7:48
